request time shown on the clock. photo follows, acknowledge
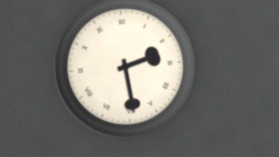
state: 2:29
